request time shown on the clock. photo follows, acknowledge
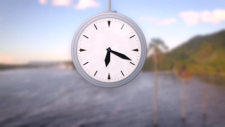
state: 6:19
